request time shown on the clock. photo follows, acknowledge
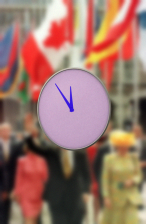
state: 11:54
